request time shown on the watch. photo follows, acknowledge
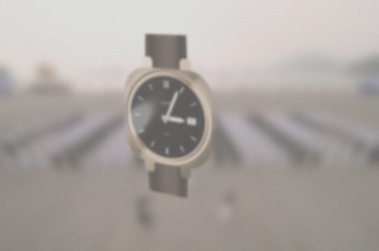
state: 3:04
